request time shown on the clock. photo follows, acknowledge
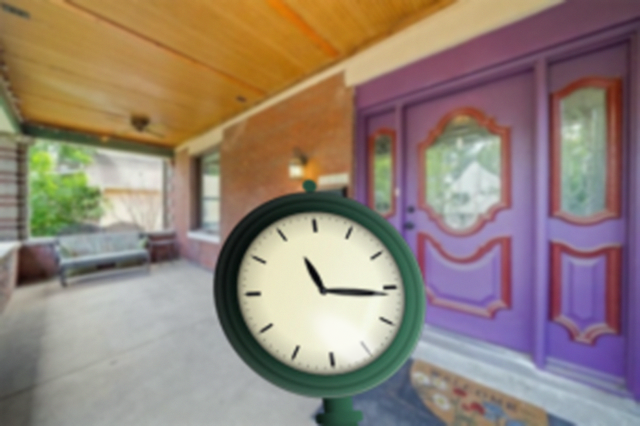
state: 11:16
